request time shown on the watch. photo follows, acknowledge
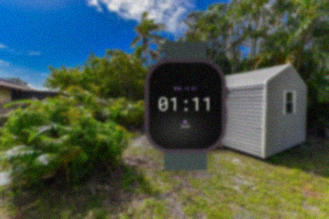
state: 1:11
